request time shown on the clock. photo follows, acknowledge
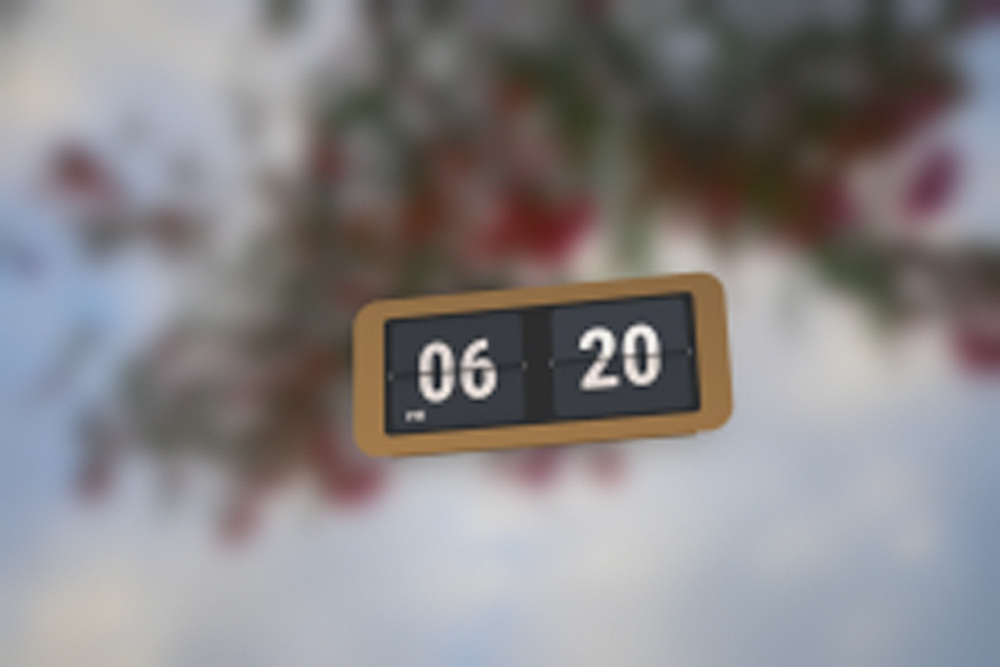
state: 6:20
